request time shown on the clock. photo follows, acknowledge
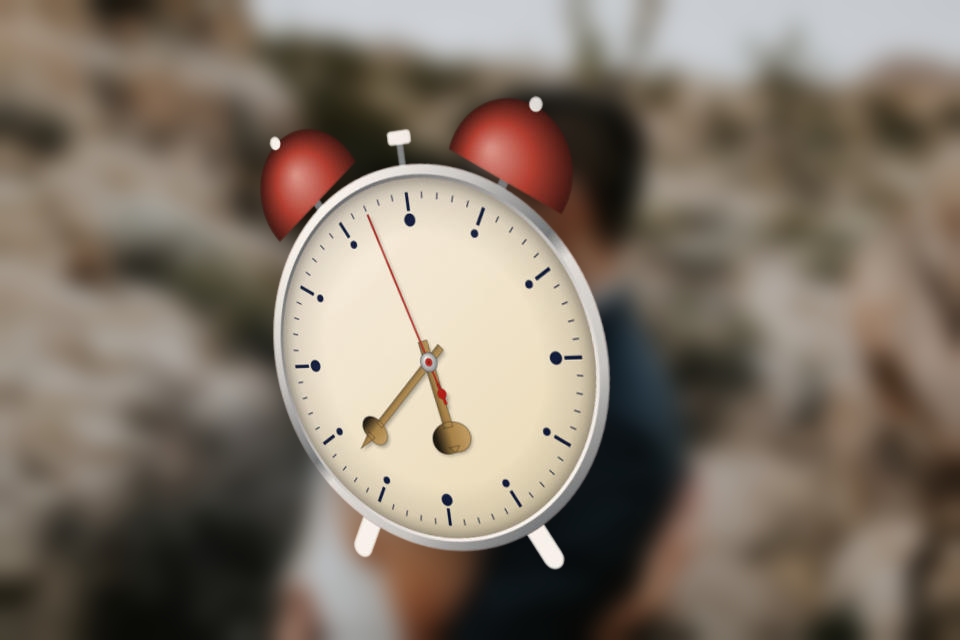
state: 5:37:57
